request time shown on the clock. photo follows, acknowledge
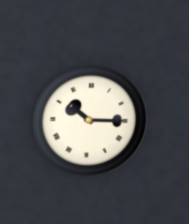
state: 10:15
